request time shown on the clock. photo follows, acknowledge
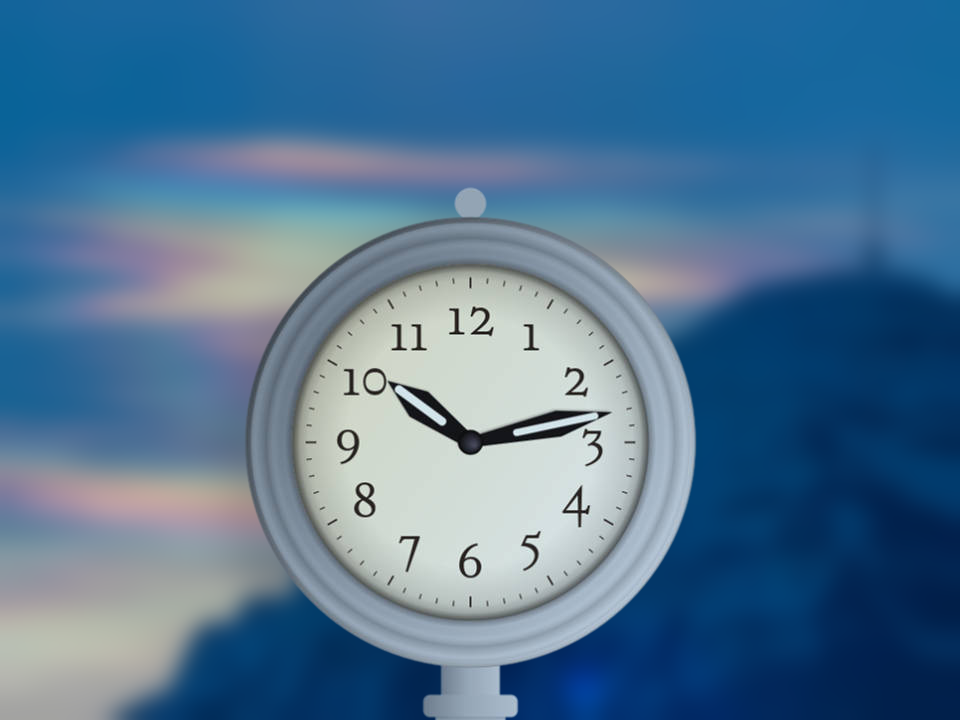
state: 10:13
